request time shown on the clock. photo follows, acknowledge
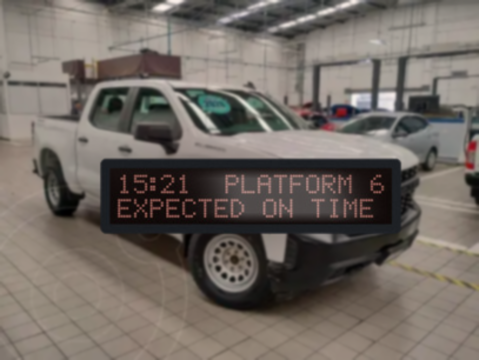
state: 15:21
